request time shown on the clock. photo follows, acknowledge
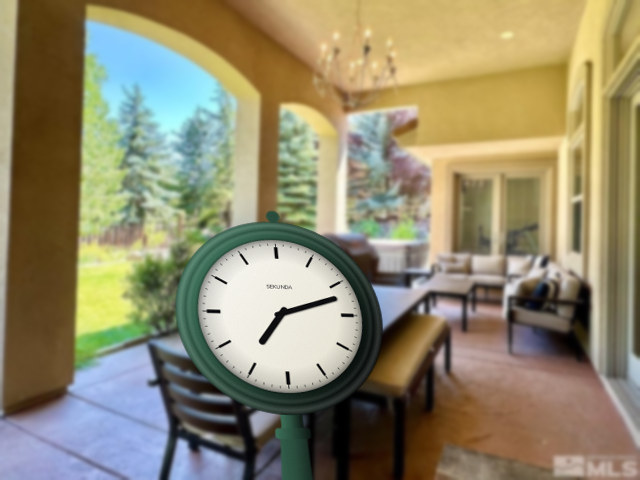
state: 7:12
